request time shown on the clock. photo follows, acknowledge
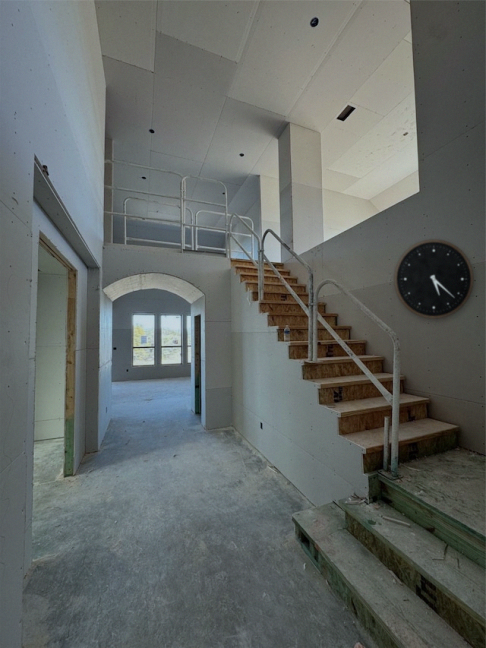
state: 5:22
